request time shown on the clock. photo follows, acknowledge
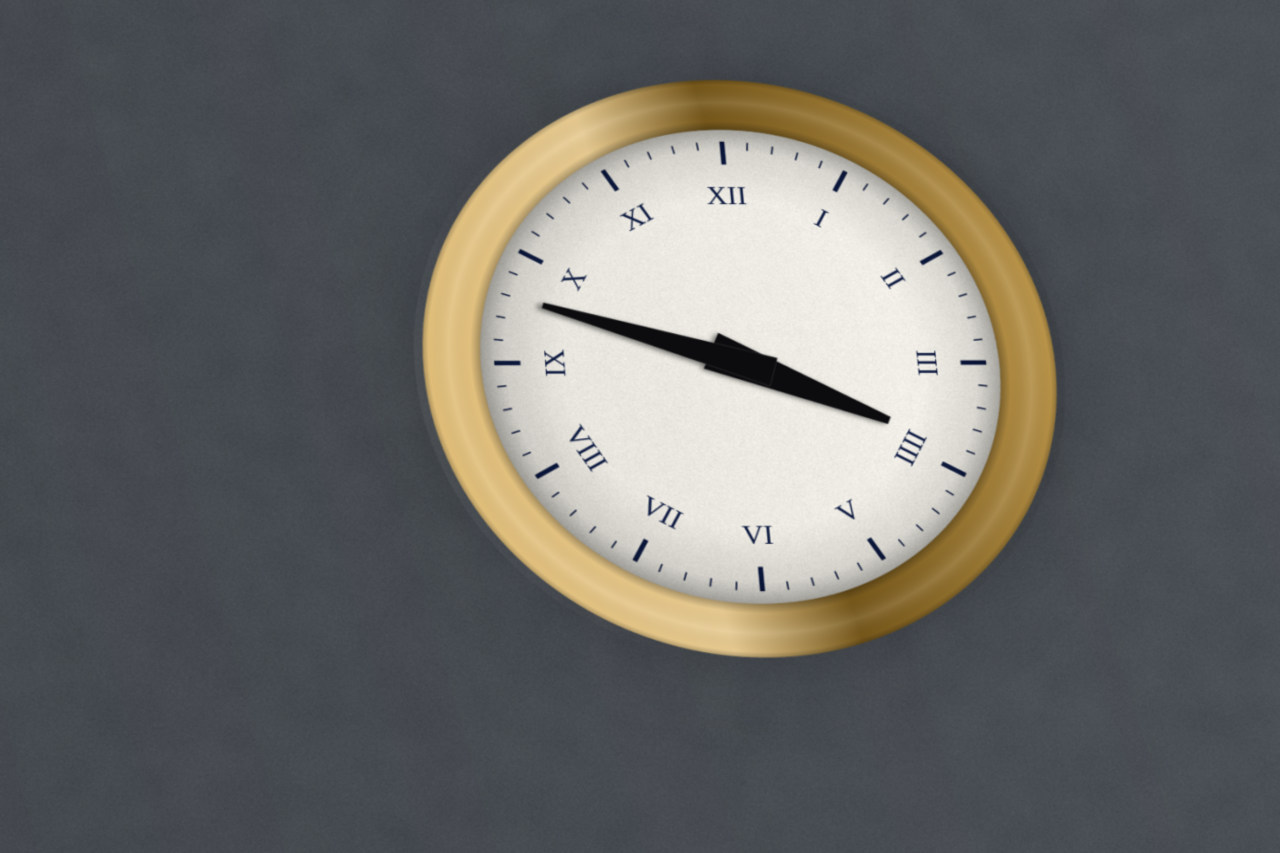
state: 3:48
